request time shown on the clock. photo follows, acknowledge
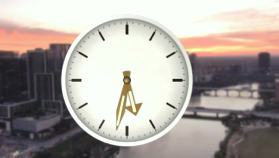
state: 5:32
